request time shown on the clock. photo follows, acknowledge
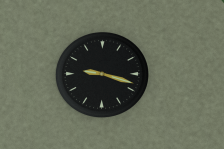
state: 9:18
